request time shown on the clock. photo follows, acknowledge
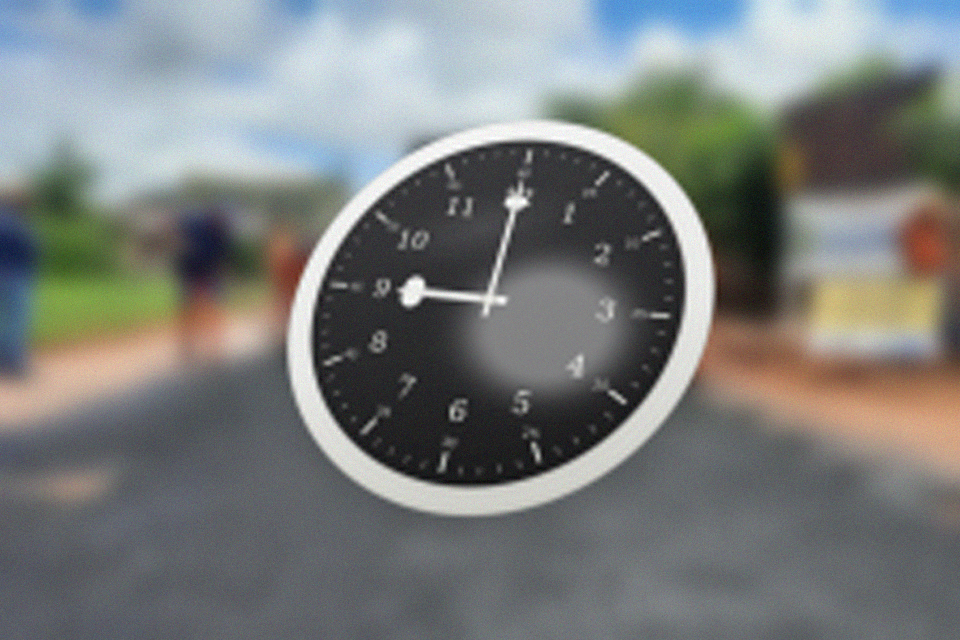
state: 9:00
